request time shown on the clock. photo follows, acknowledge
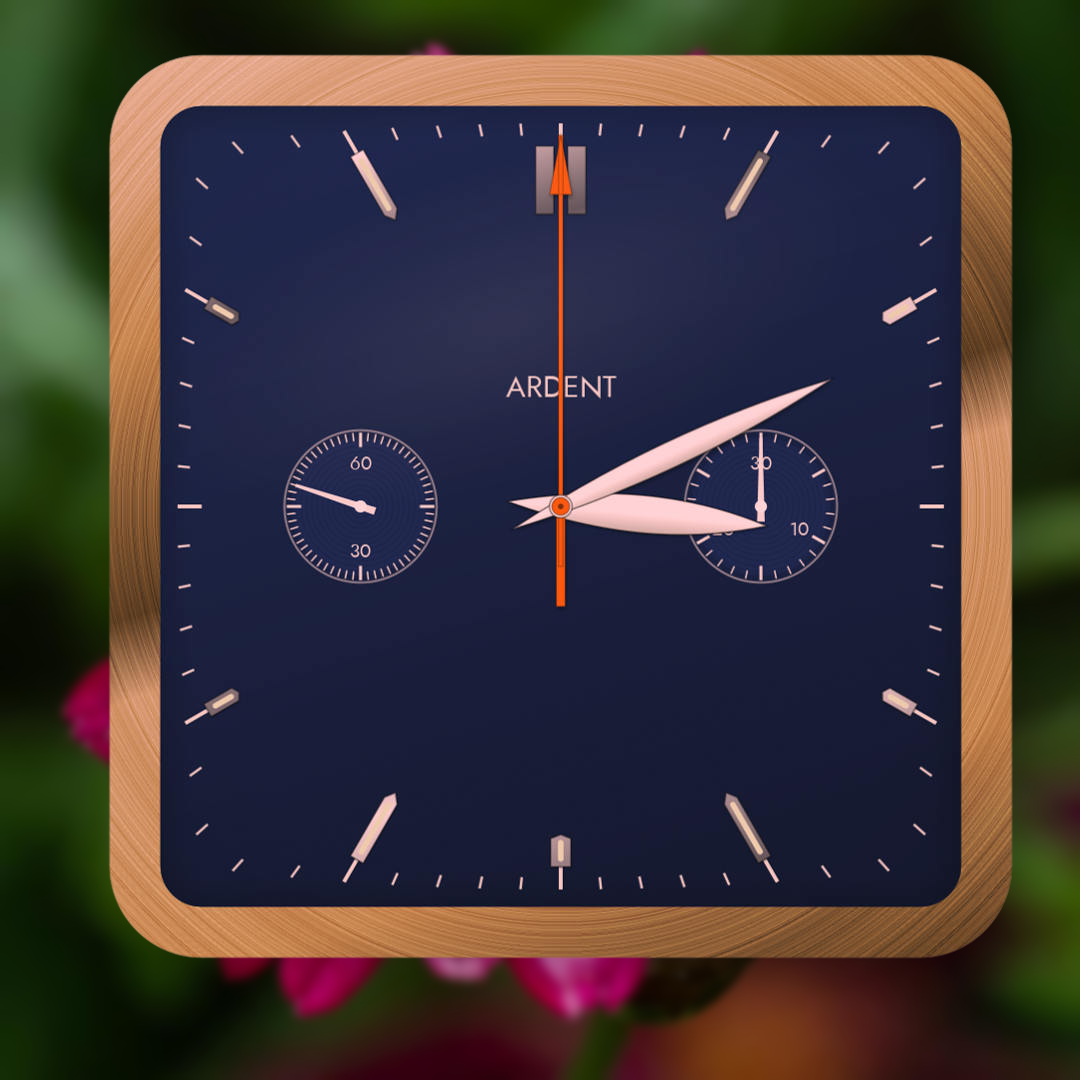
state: 3:10:48
